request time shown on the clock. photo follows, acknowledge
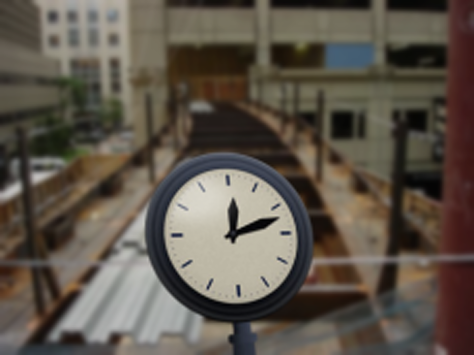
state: 12:12
